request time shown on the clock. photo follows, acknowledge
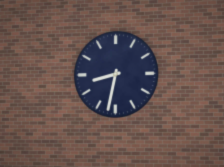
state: 8:32
